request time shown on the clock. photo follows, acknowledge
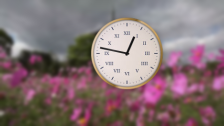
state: 12:47
